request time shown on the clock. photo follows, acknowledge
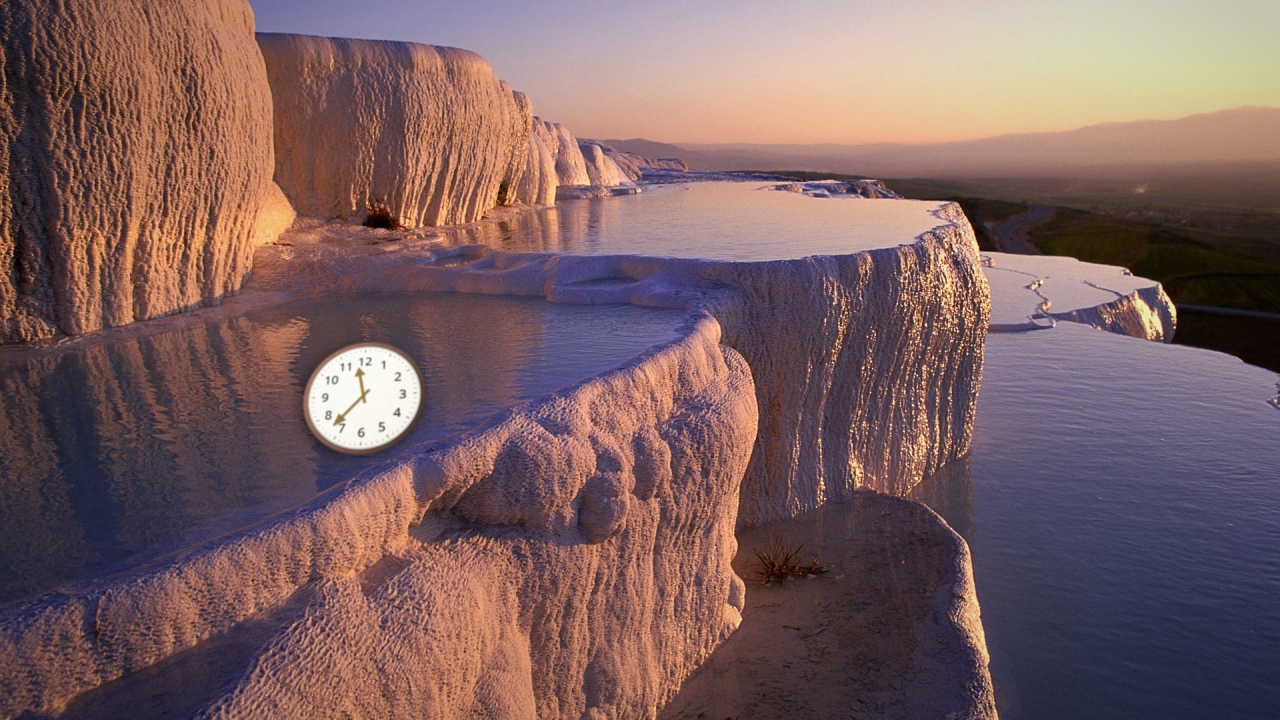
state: 11:37
